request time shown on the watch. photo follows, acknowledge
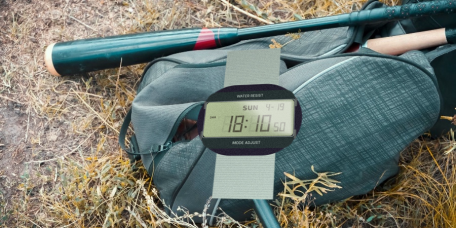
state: 18:10:50
